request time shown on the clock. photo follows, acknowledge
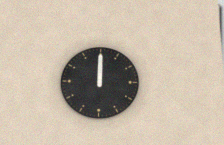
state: 12:00
